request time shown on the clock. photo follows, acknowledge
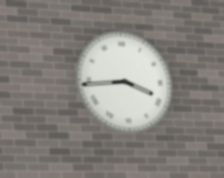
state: 3:44
